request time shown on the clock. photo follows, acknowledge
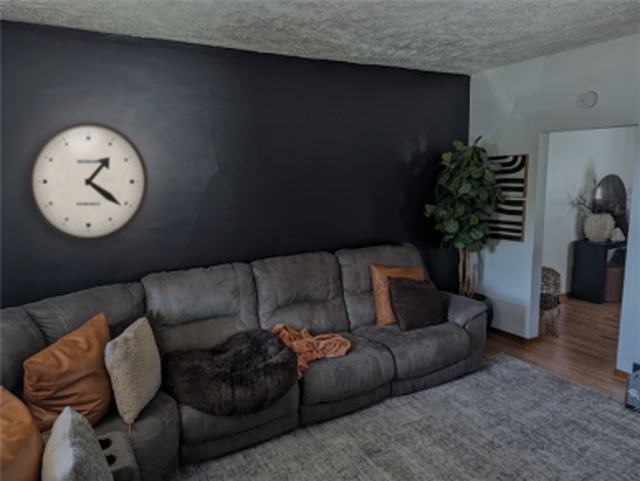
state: 1:21
